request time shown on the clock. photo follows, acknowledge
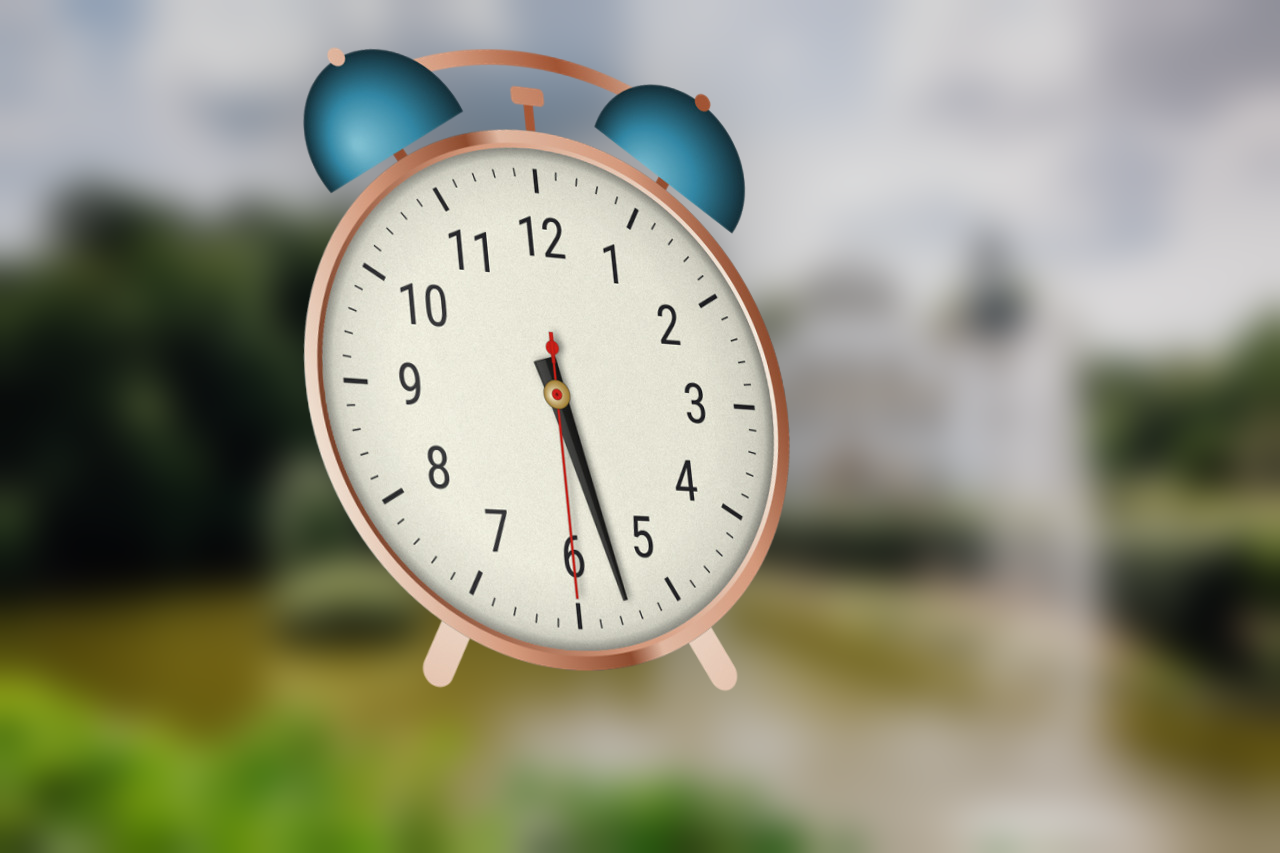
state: 5:27:30
